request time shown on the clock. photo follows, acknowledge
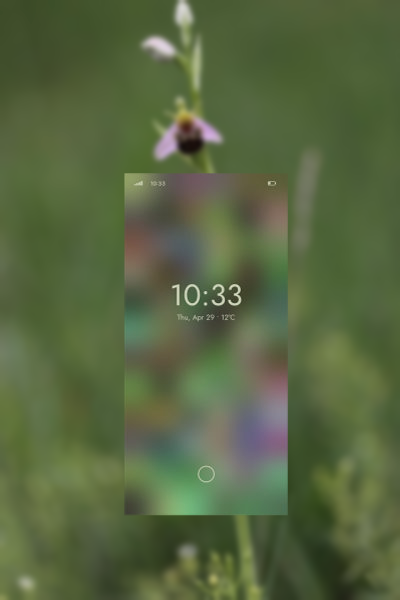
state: 10:33
